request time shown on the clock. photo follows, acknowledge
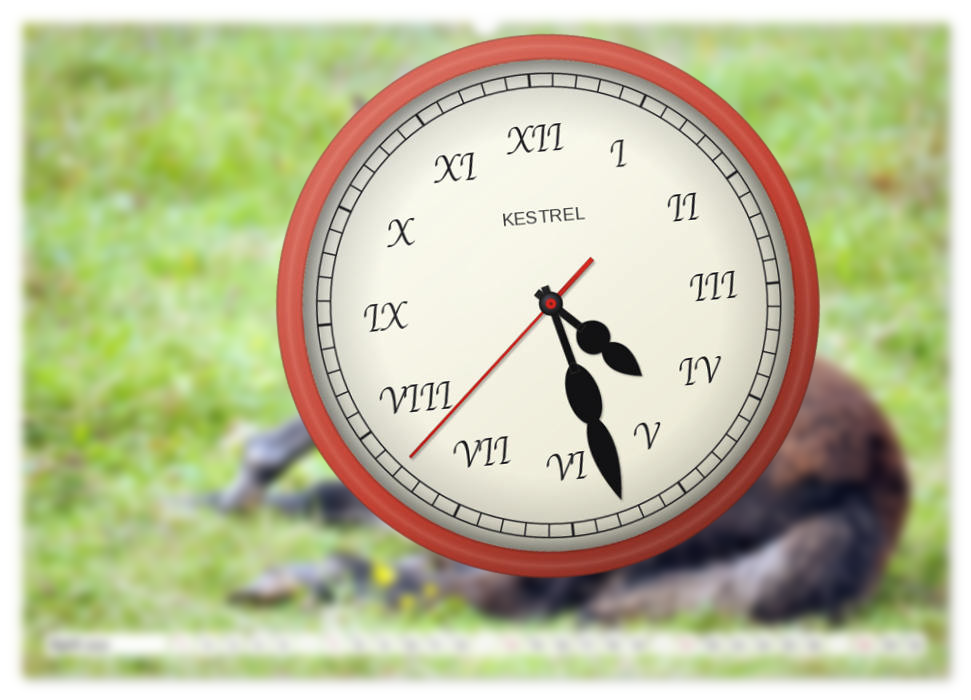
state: 4:27:38
